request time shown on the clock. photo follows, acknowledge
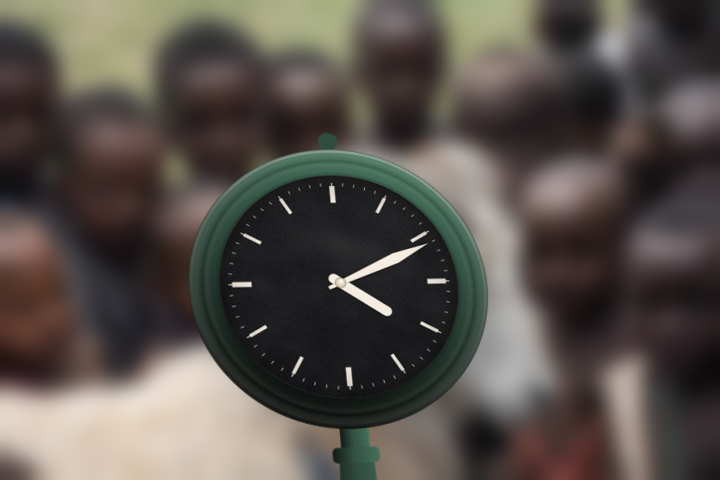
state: 4:11
